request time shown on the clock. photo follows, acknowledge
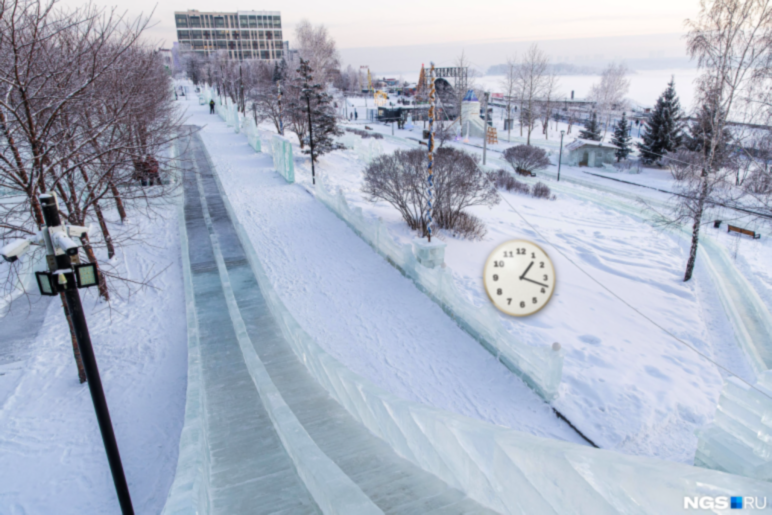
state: 1:18
